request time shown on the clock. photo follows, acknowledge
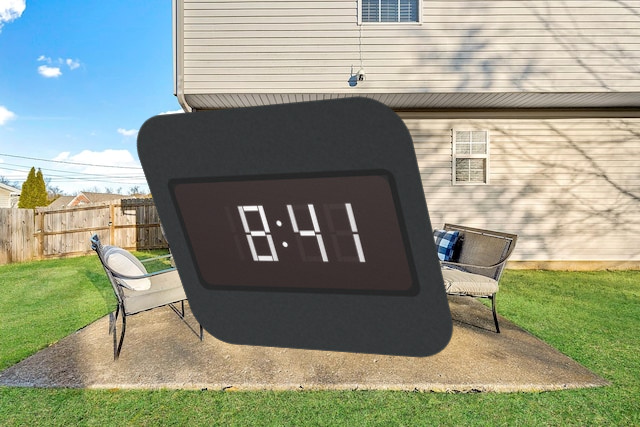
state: 8:41
